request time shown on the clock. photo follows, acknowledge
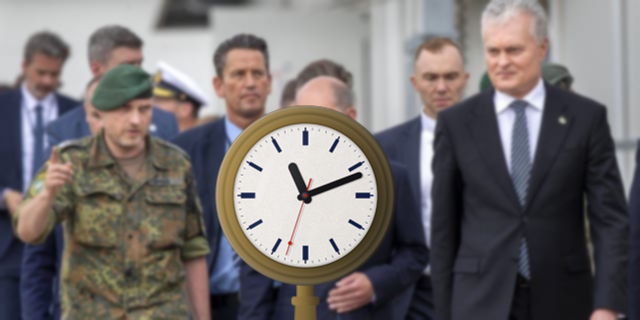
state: 11:11:33
